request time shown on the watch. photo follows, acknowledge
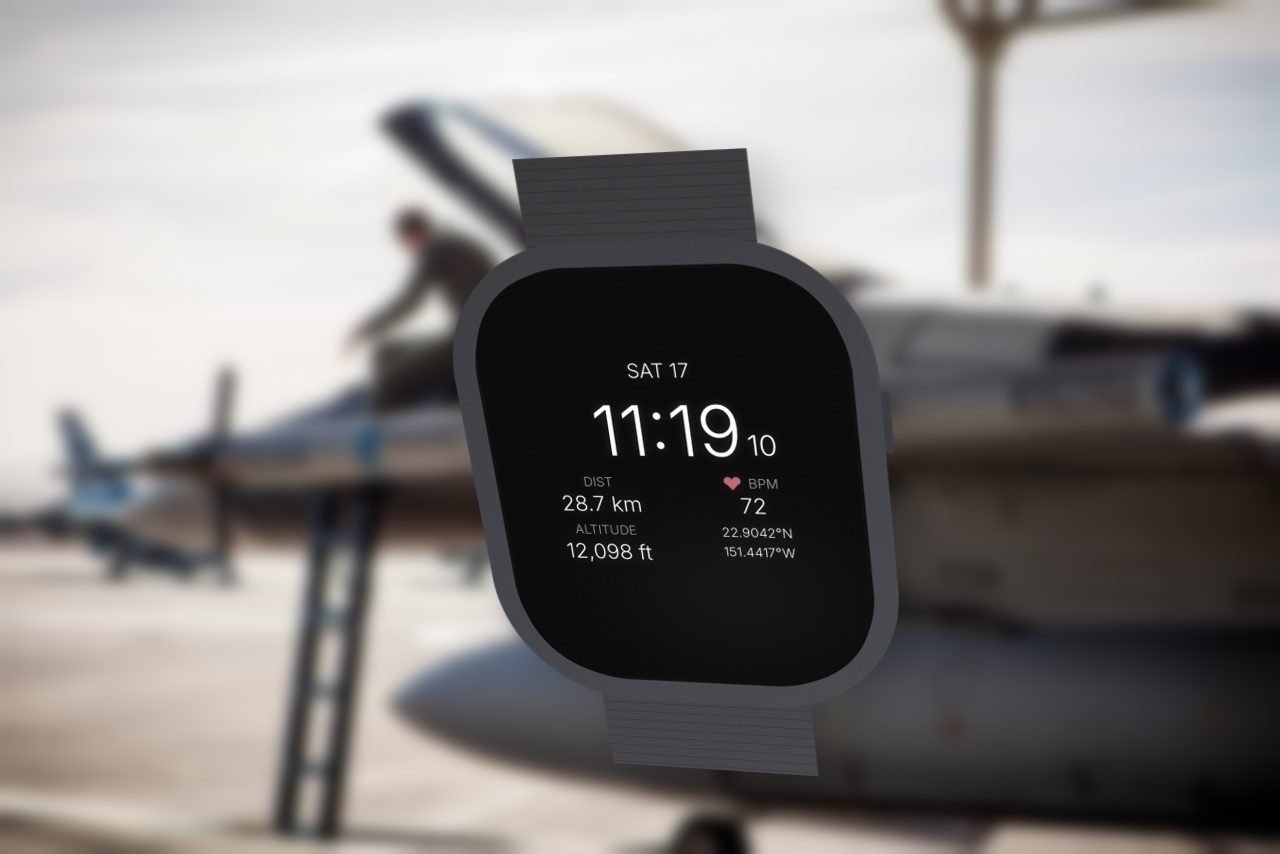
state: 11:19:10
